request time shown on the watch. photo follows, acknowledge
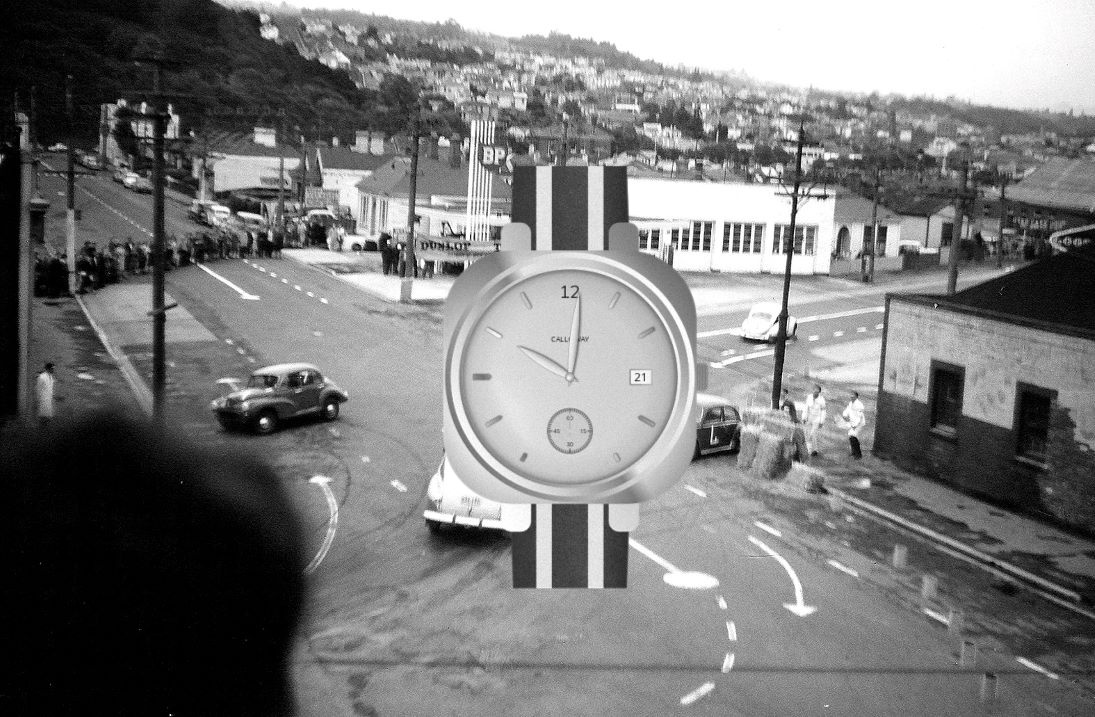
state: 10:01
